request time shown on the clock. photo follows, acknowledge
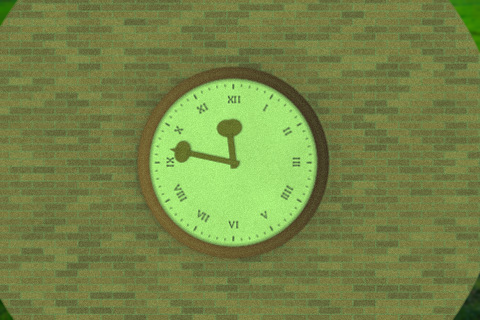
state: 11:47
